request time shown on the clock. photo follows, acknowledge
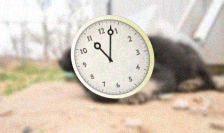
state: 11:03
